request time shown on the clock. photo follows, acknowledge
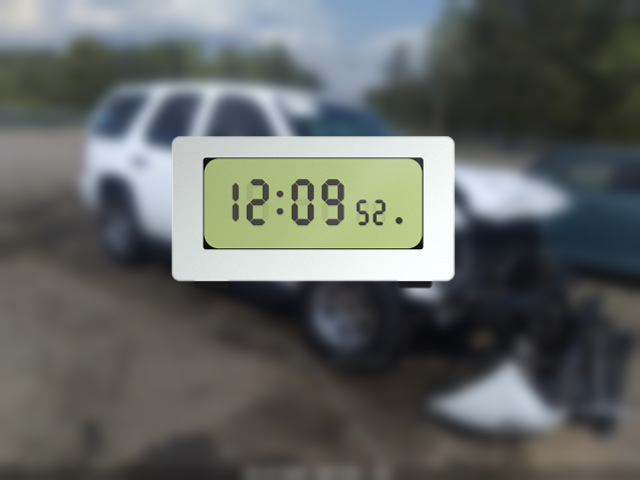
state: 12:09:52
